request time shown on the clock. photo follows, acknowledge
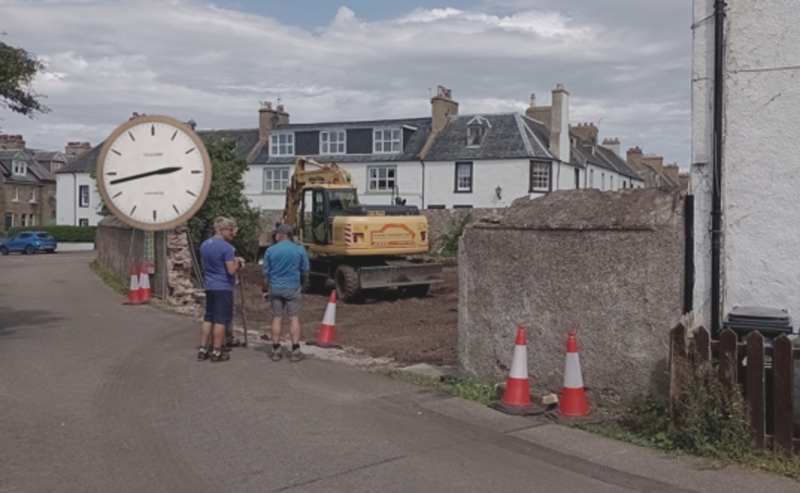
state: 2:43
